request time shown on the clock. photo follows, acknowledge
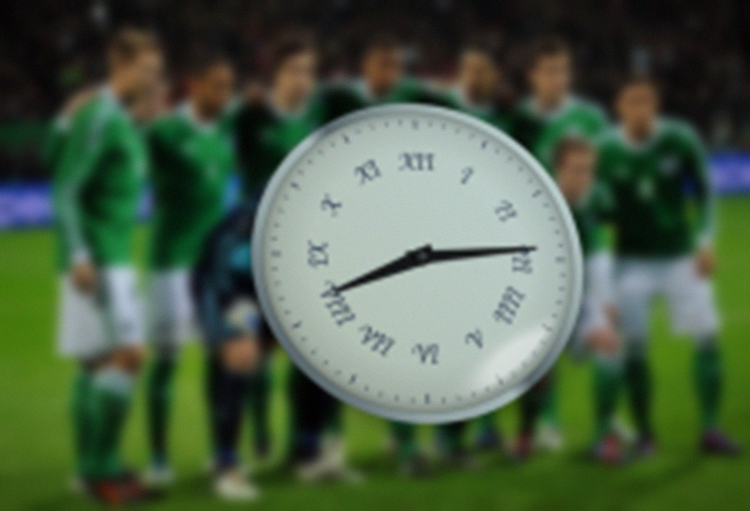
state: 8:14
